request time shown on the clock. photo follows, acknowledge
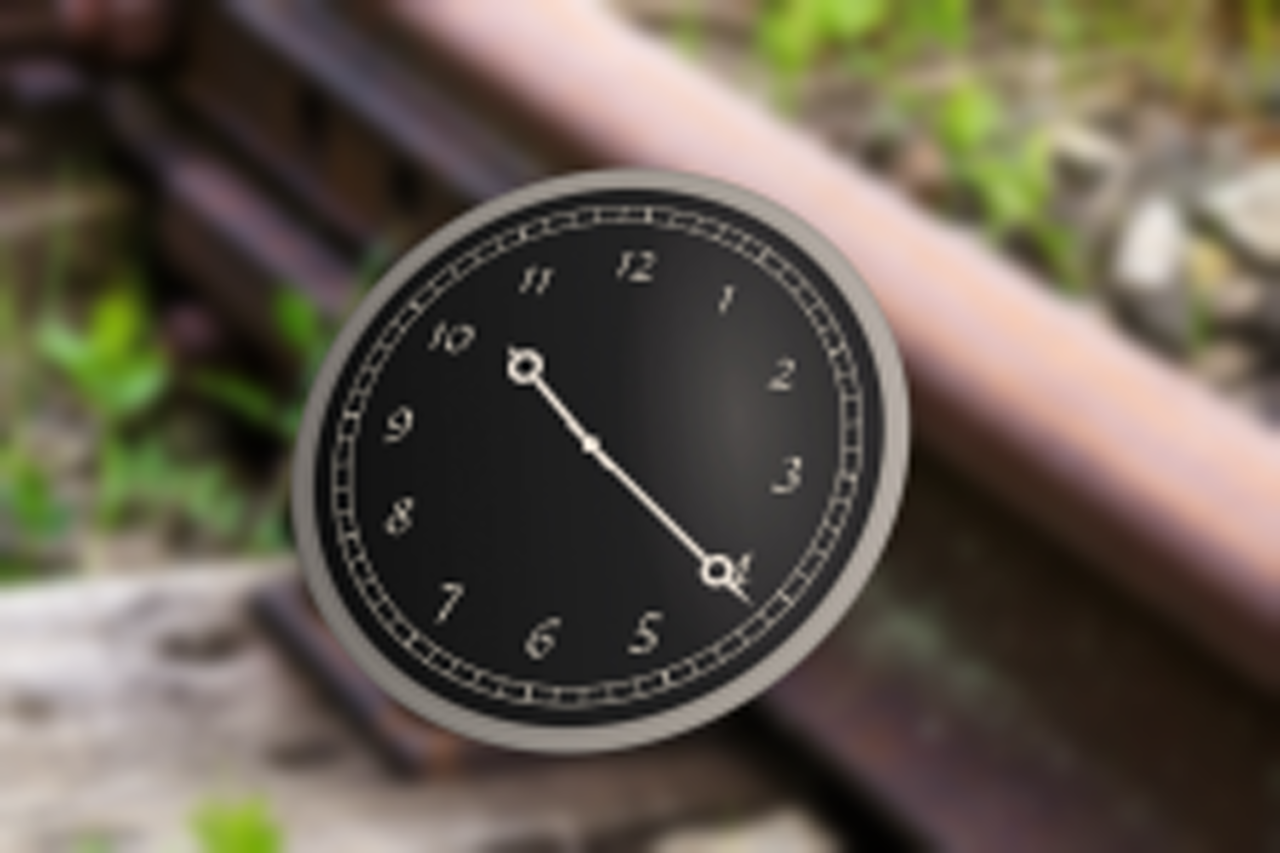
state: 10:21
